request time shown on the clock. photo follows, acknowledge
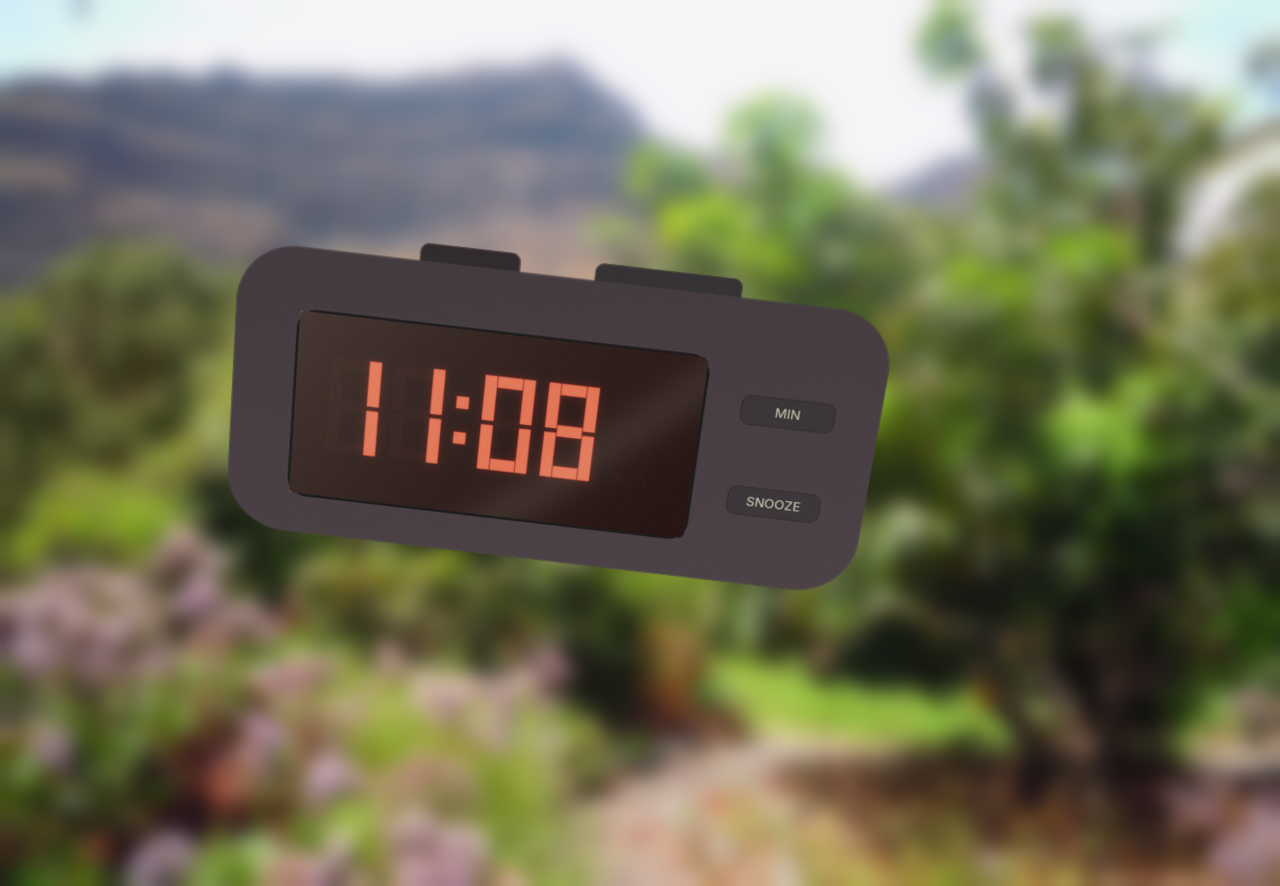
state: 11:08
